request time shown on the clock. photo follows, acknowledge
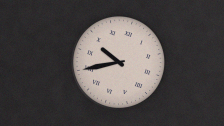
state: 9:40
